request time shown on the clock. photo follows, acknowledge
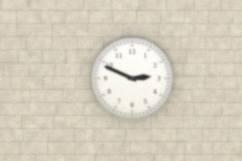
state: 2:49
